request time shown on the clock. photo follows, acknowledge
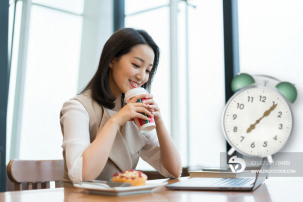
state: 7:06
